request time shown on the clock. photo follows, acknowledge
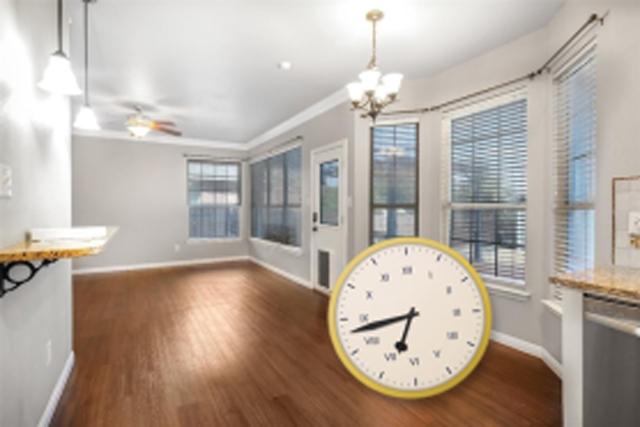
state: 6:43
